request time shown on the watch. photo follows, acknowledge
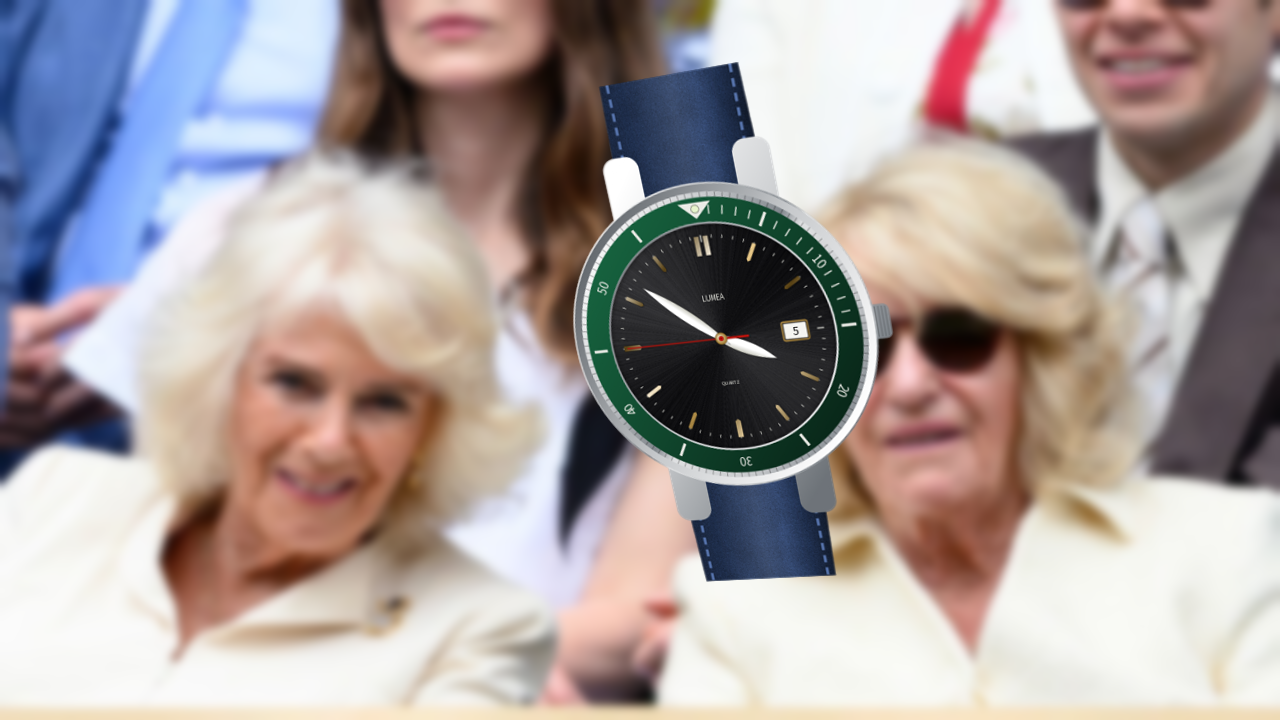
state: 3:51:45
